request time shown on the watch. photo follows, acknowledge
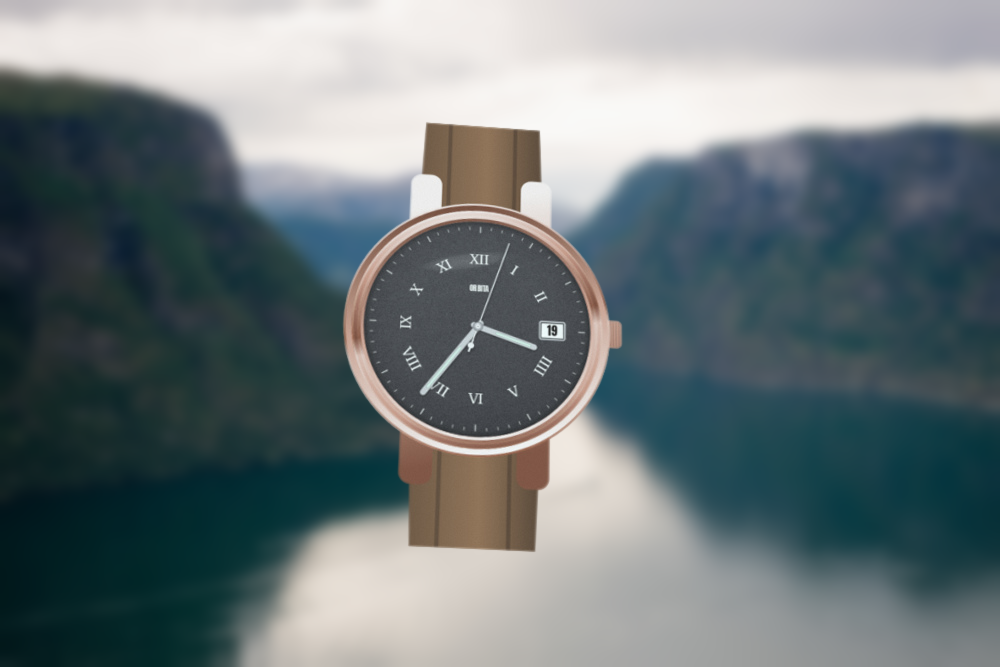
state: 3:36:03
